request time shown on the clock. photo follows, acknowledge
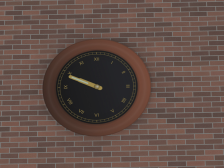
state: 9:49
